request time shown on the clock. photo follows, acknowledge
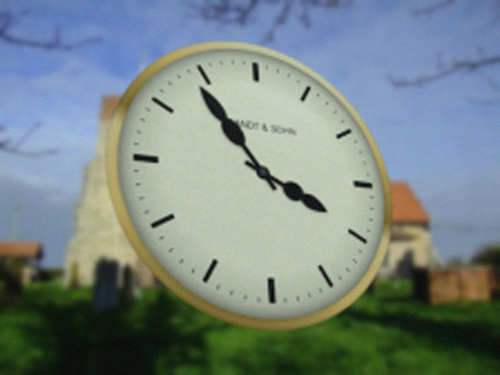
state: 3:54
